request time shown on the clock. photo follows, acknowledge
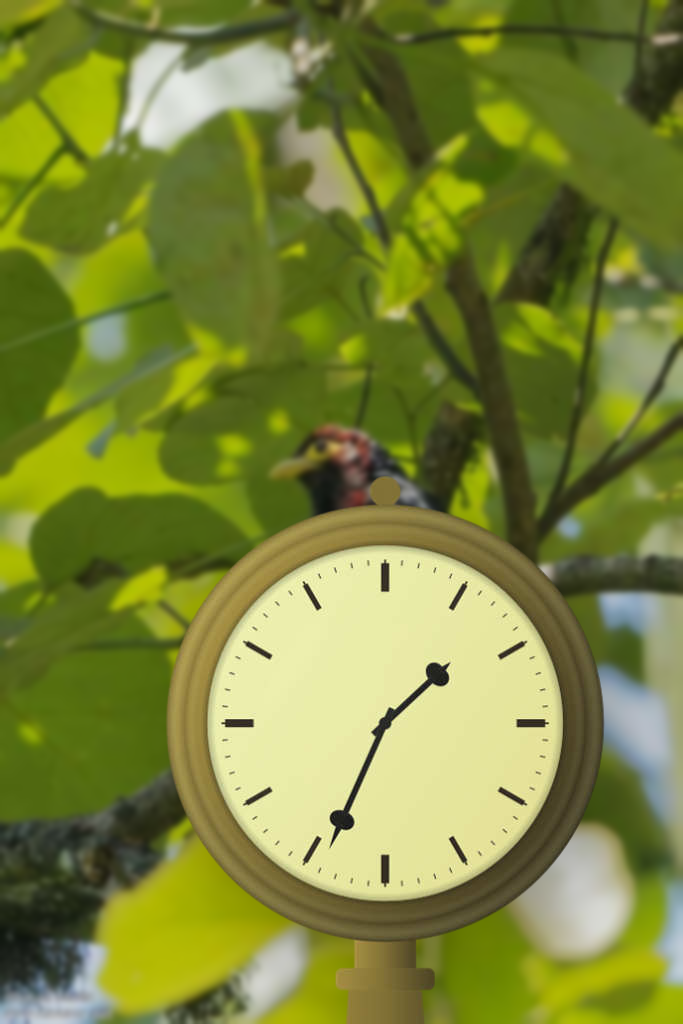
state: 1:34
